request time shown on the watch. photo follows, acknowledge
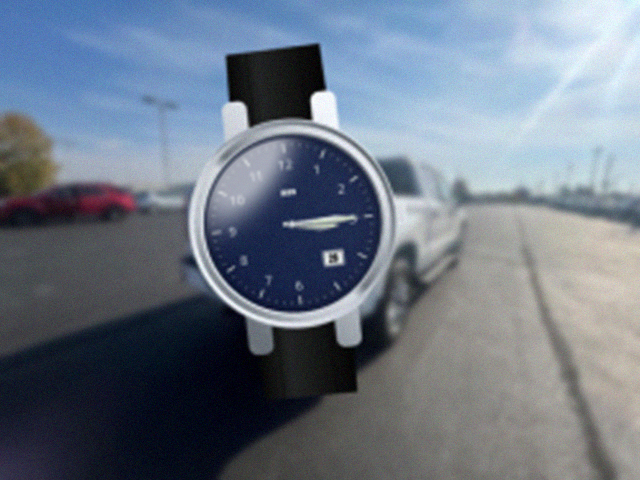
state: 3:15
